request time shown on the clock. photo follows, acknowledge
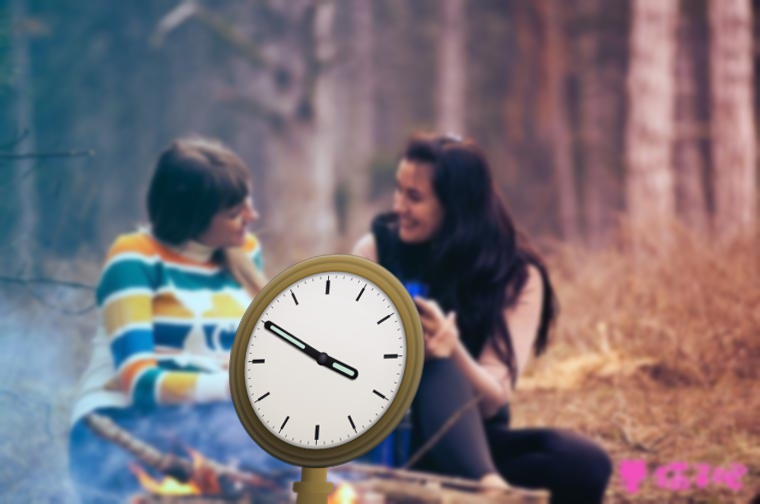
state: 3:50
